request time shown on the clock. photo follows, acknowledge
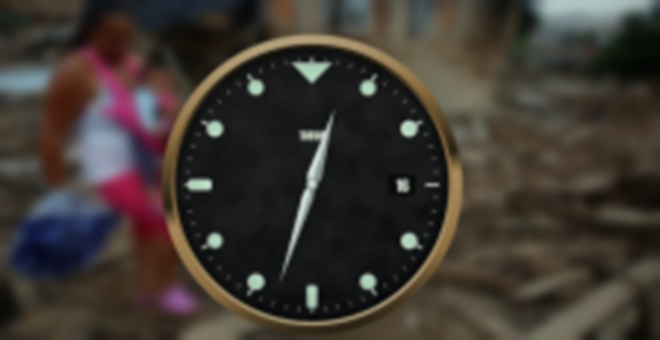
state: 12:33
